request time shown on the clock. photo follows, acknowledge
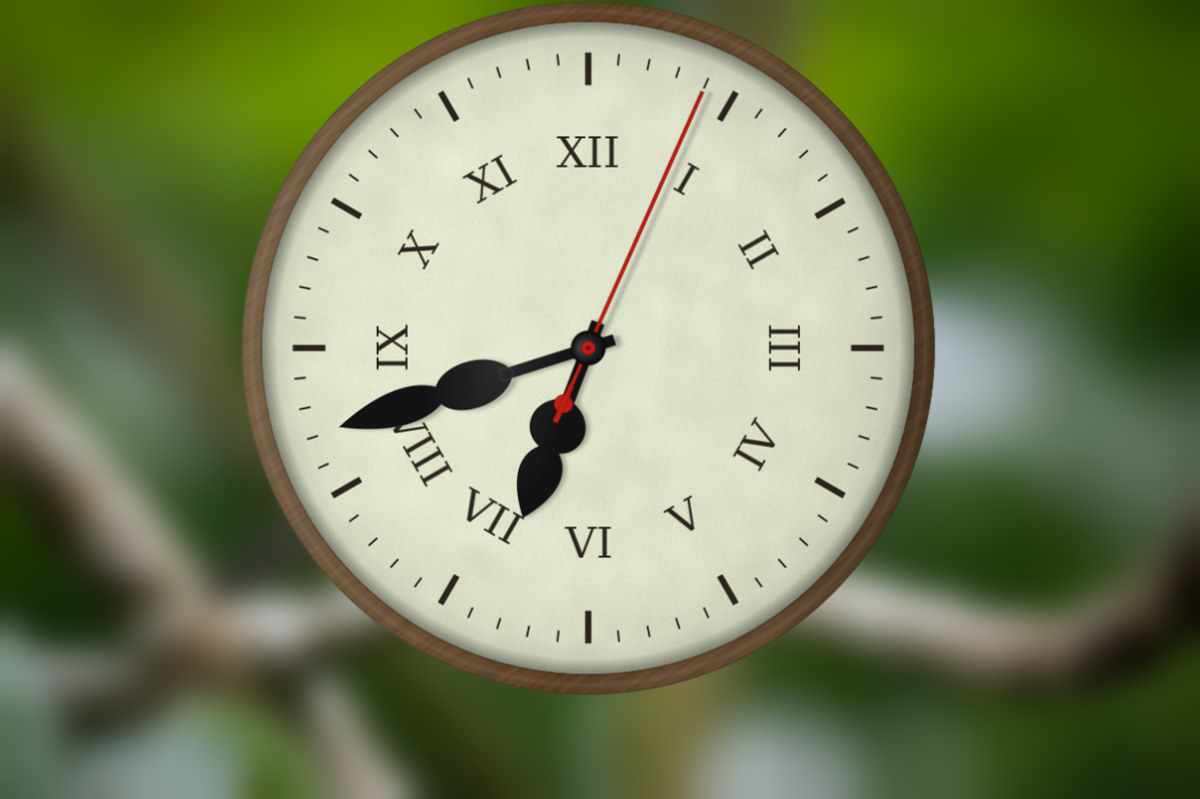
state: 6:42:04
